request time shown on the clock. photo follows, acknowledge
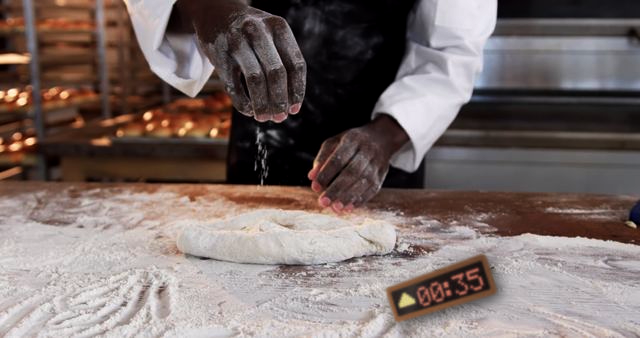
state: 0:35
